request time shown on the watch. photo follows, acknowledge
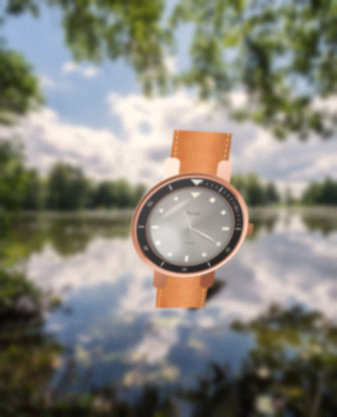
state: 11:20
